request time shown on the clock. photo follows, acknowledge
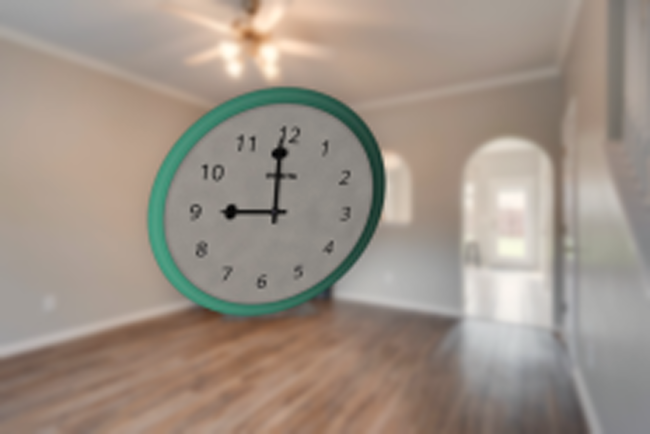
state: 8:59
